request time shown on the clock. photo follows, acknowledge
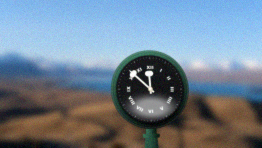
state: 11:52
